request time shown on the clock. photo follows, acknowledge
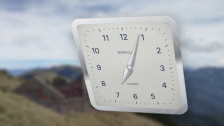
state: 7:04
